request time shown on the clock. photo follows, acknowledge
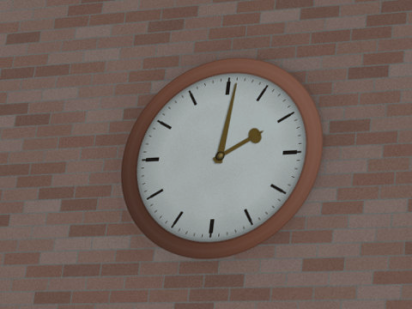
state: 2:01
